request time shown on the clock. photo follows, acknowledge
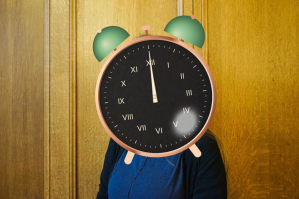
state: 12:00
